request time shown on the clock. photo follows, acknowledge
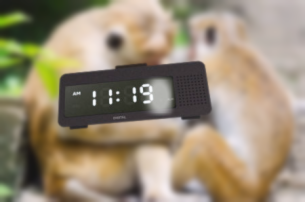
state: 11:19
